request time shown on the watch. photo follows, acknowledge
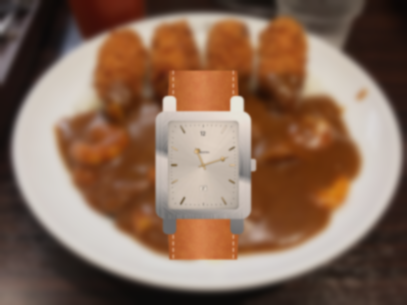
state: 11:12
